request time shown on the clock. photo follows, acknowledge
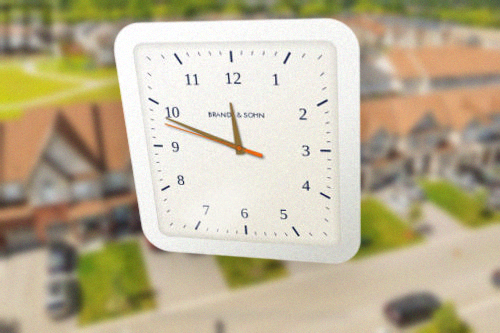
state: 11:48:48
